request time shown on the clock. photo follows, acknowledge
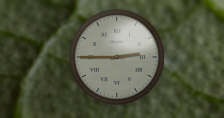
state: 2:45
